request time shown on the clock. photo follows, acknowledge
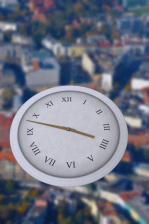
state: 3:48
